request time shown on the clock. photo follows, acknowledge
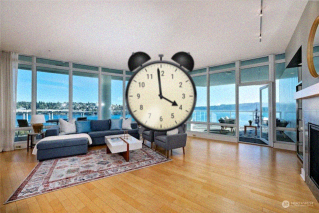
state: 3:59
